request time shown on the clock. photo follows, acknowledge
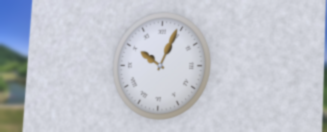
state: 10:04
